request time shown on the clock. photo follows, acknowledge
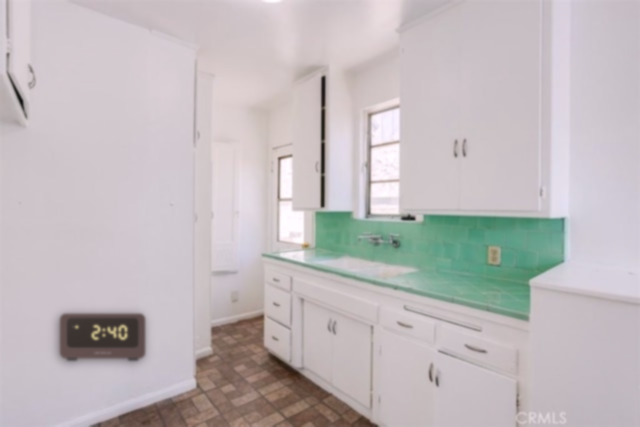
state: 2:40
